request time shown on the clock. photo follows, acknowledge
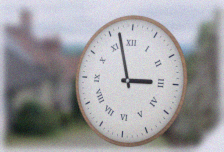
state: 2:57
